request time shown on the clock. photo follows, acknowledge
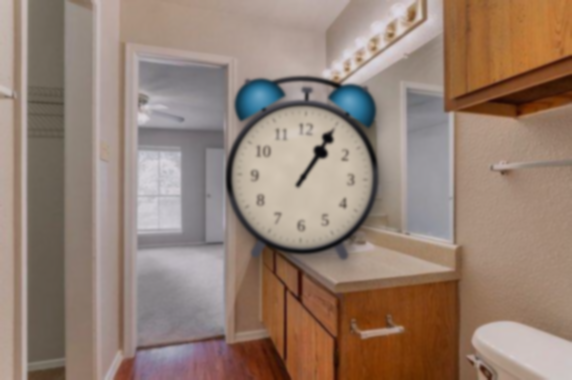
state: 1:05
